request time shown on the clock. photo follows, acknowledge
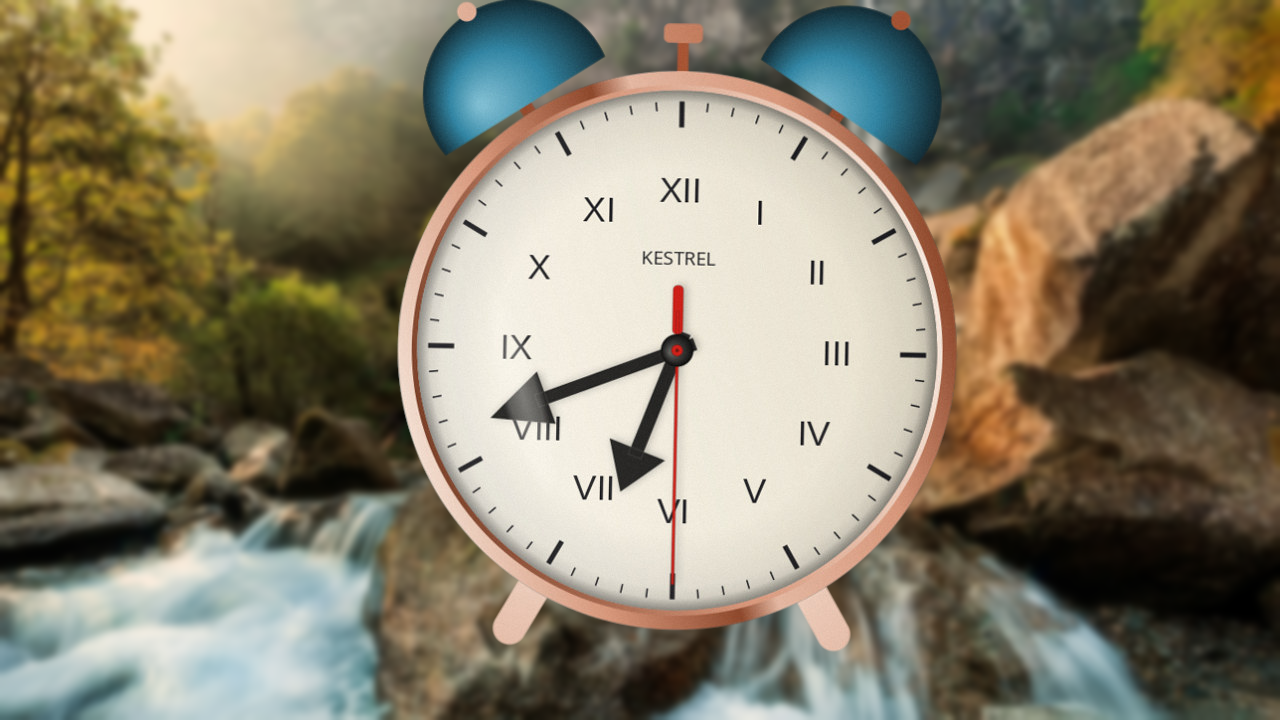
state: 6:41:30
